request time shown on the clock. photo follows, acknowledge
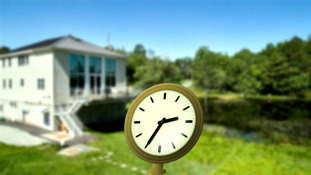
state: 2:35
